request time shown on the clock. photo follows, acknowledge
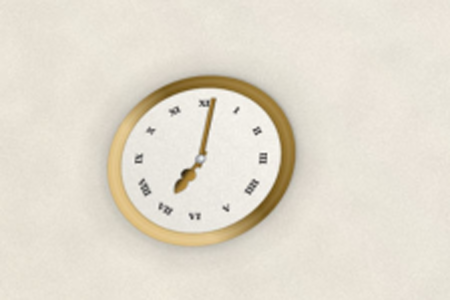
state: 7:01
